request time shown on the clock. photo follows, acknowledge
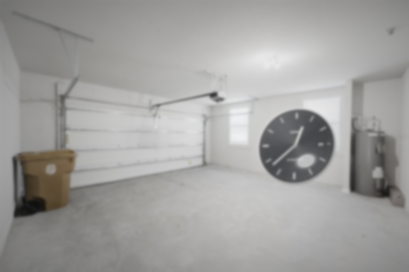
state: 12:38
